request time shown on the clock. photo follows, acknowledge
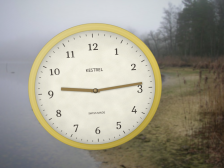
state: 9:14
